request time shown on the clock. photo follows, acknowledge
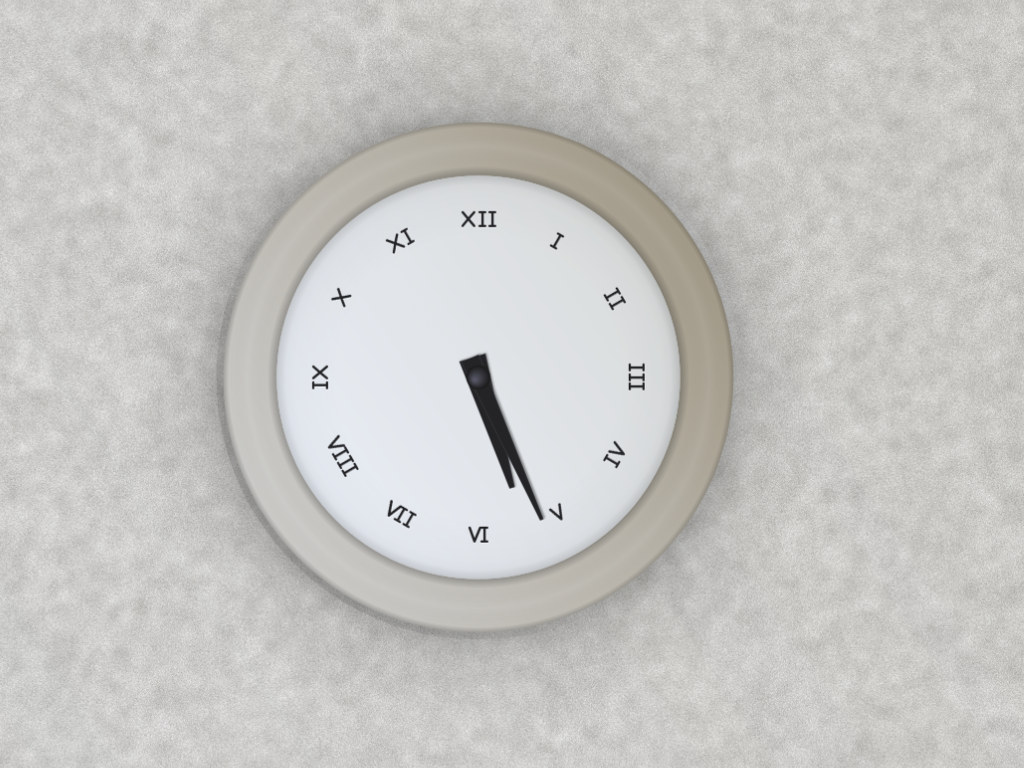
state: 5:26
